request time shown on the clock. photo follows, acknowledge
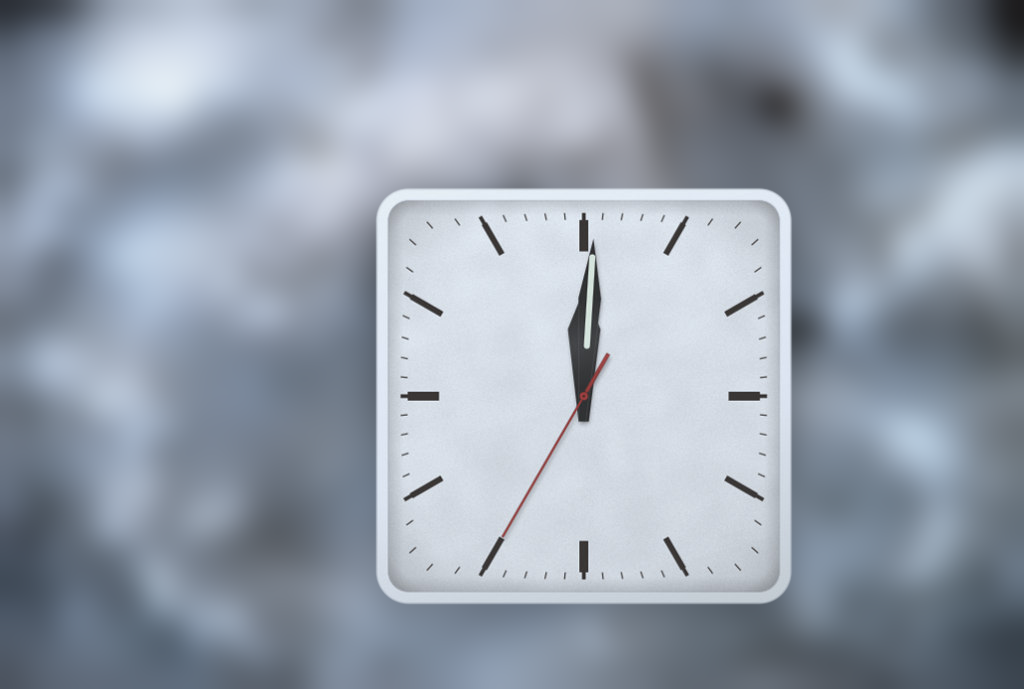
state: 12:00:35
